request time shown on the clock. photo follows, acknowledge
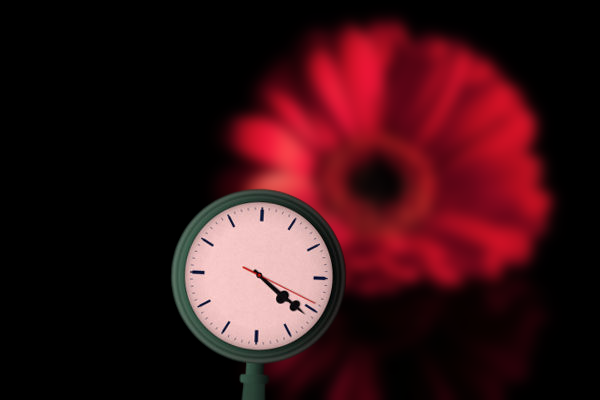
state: 4:21:19
